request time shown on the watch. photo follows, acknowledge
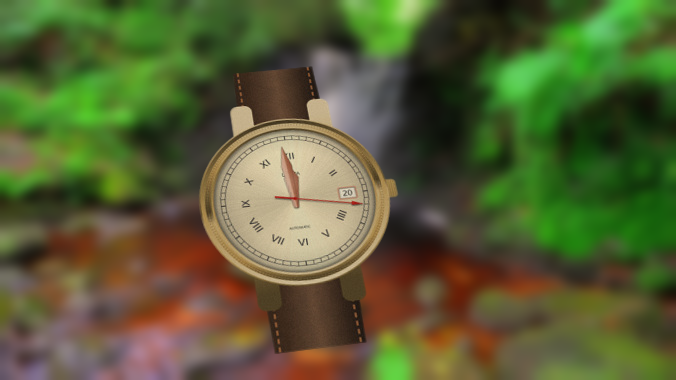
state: 11:59:17
